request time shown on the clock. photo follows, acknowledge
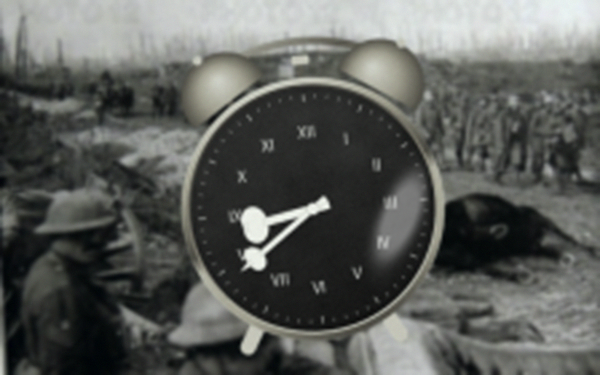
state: 8:39
